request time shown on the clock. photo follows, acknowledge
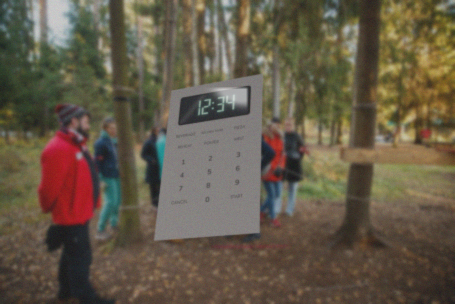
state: 12:34
